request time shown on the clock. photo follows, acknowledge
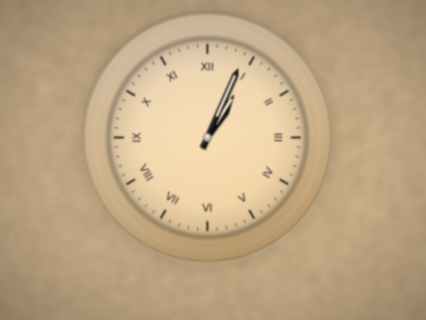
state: 1:04
